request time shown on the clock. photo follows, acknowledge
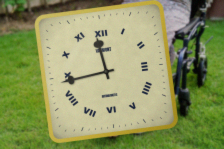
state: 11:44
